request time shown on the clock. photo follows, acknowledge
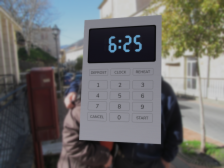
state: 6:25
